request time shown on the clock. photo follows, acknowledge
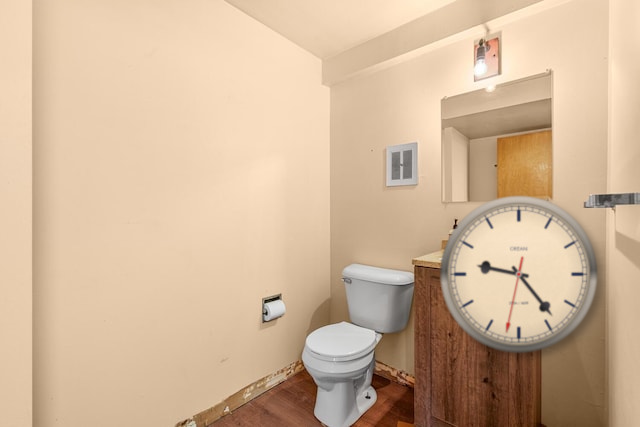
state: 9:23:32
